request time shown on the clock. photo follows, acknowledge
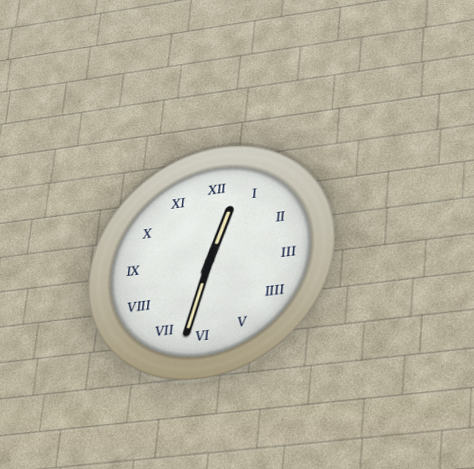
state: 12:32
